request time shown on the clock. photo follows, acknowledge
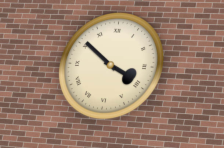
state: 3:51
